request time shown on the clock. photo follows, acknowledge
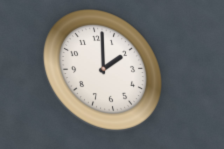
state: 2:02
